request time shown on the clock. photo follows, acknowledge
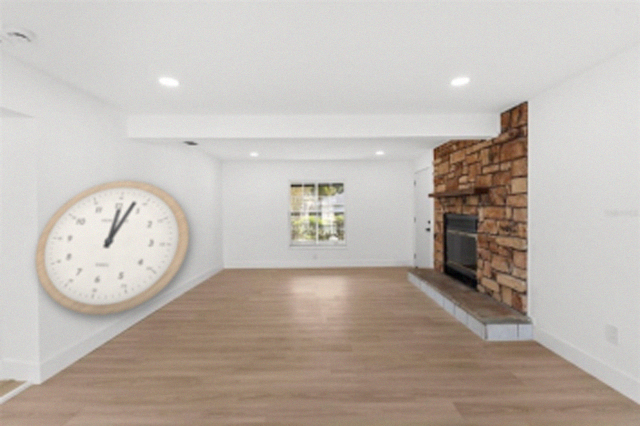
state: 12:03
